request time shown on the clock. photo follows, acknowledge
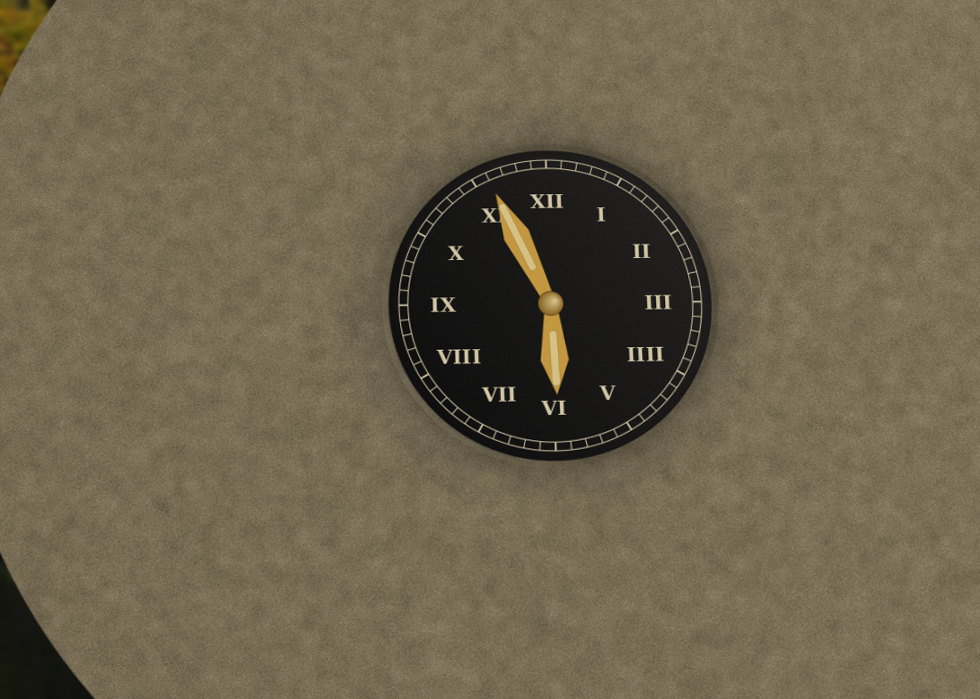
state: 5:56
